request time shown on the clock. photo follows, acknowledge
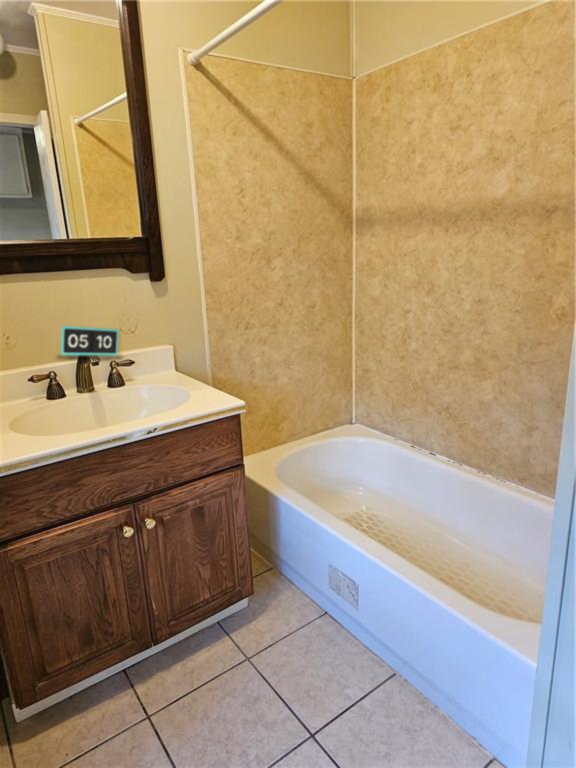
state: 5:10
